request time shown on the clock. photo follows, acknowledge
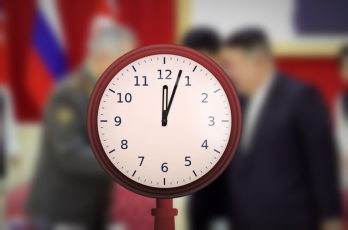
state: 12:03
